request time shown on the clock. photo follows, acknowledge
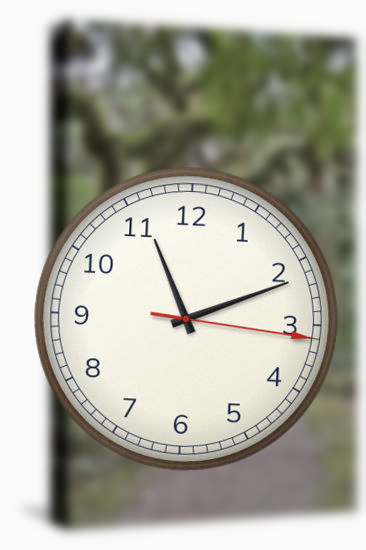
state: 11:11:16
